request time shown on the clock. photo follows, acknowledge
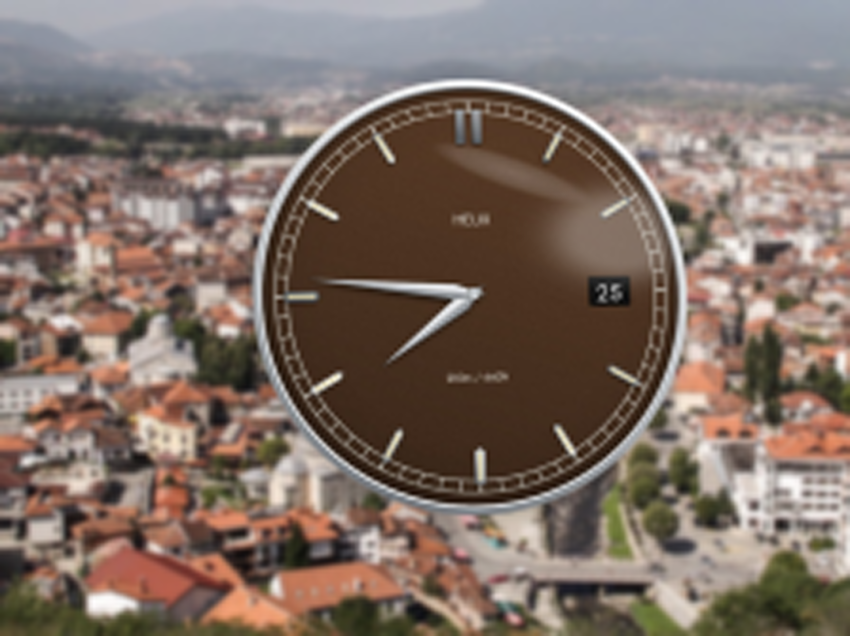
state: 7:46
